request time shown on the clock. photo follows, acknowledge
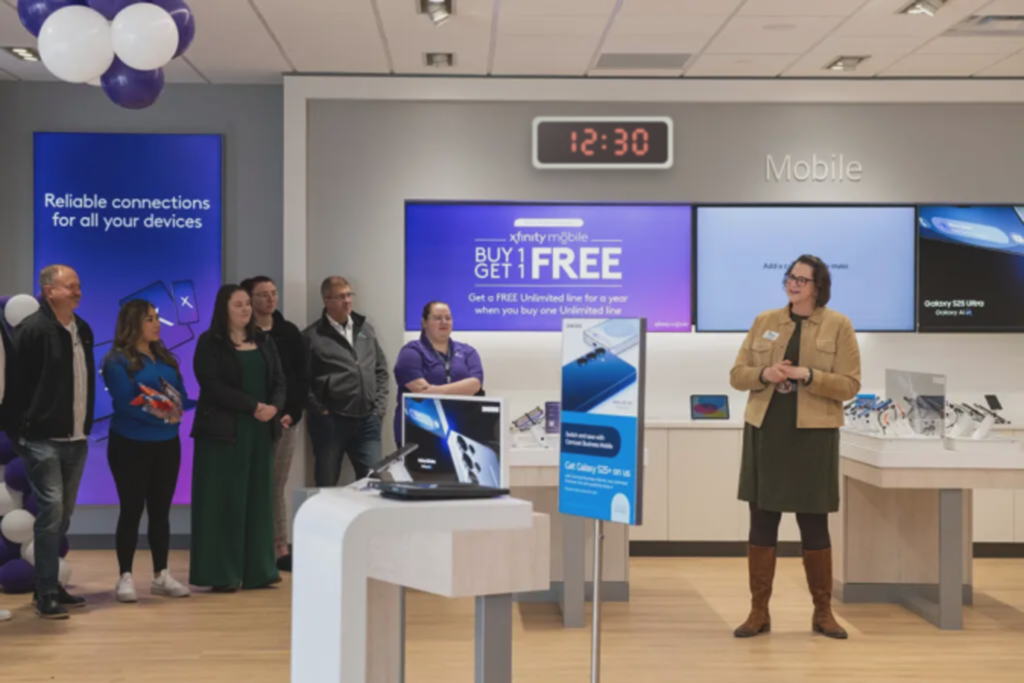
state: 12:30
